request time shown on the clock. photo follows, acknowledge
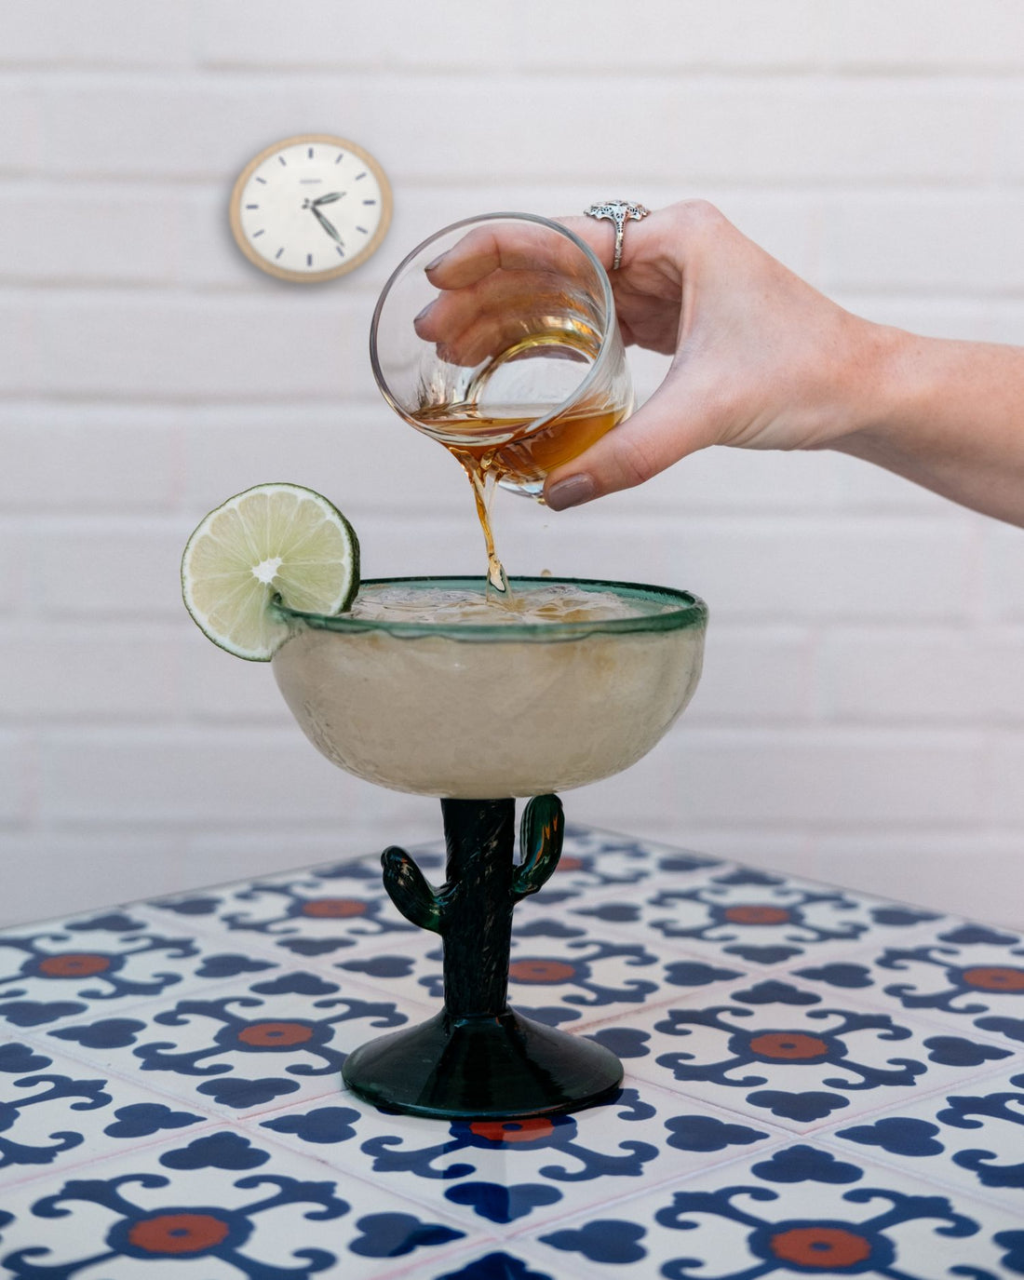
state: 2:24
